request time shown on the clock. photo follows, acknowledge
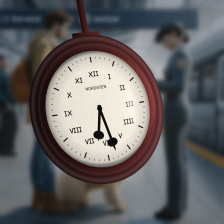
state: 6:28
